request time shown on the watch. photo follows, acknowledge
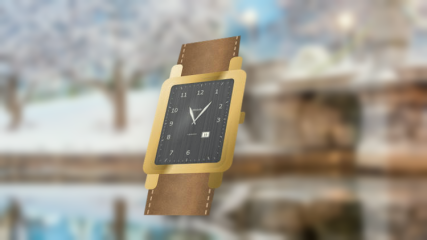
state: 11:06
